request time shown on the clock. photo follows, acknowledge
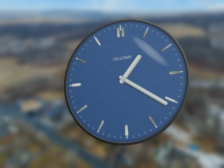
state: 1:21
